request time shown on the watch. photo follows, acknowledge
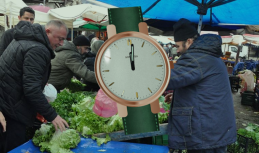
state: 12:01
